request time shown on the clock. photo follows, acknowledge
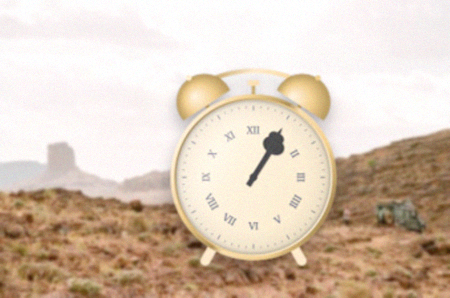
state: 1:05
